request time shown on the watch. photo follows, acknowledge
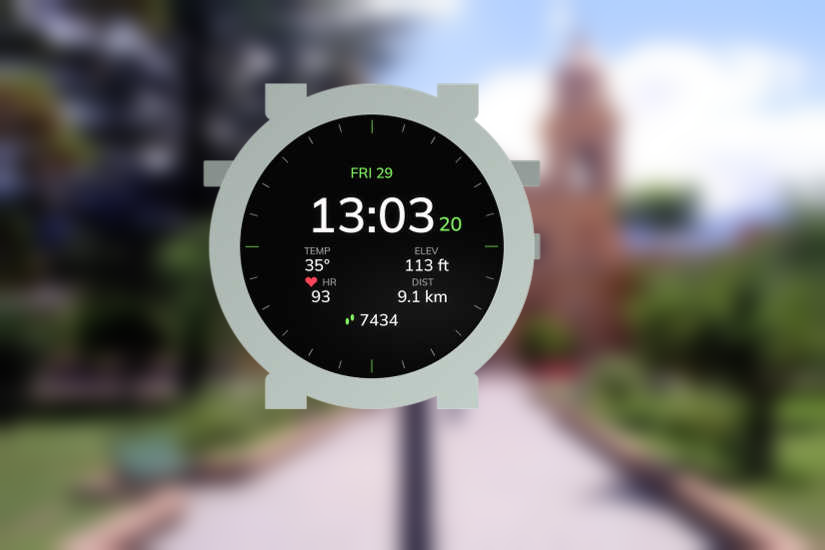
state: 13:03:20
